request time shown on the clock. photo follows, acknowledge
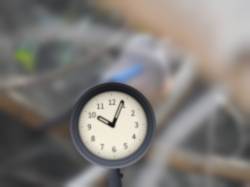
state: 10:04
